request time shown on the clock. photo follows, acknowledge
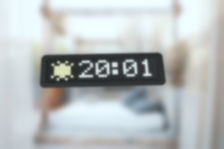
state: 20:01
